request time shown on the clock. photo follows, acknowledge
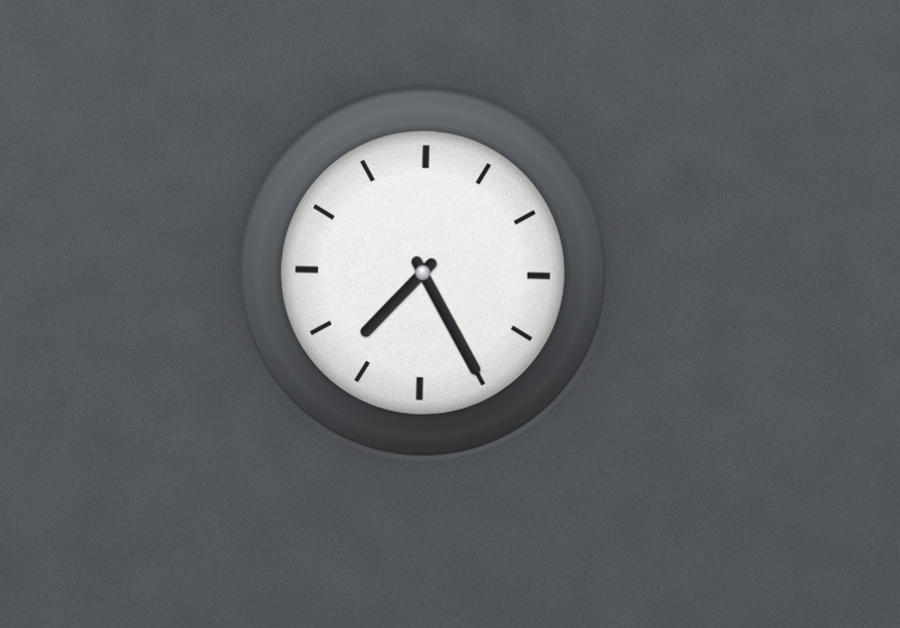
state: 7:25
